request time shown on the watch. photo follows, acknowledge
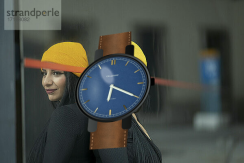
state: 6:20
